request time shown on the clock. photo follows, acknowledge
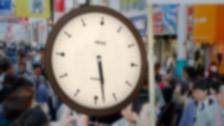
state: 5:28
